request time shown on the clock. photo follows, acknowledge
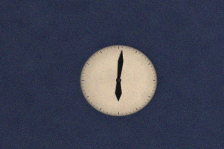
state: 6:01
